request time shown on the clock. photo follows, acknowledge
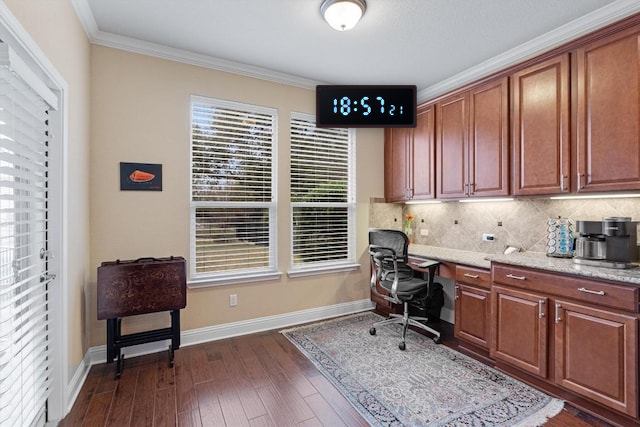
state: 18:57:21
